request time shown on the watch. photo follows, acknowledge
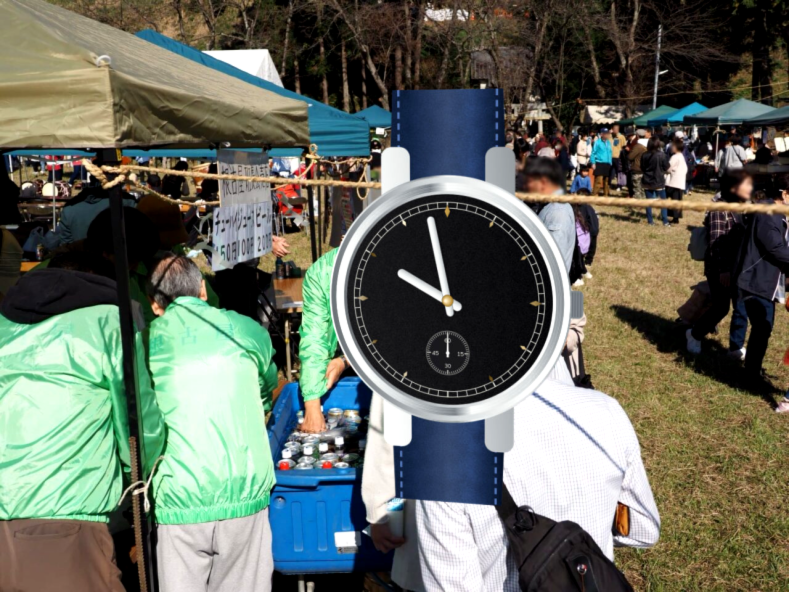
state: 9:58
